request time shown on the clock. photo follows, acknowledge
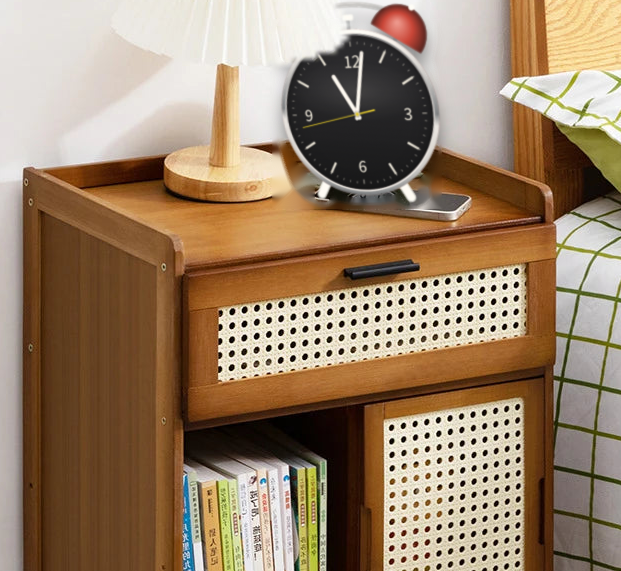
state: 11:01:43
